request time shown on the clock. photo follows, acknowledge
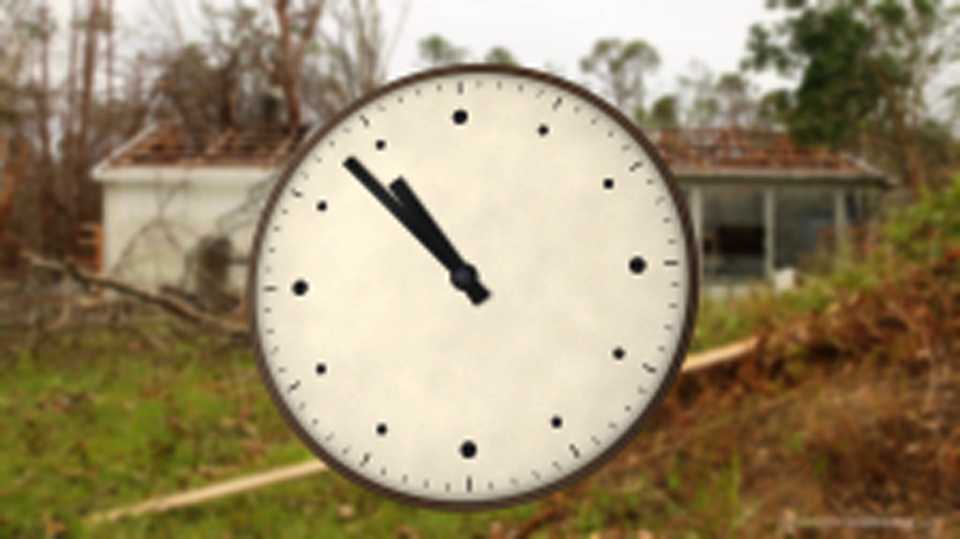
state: 10:53
